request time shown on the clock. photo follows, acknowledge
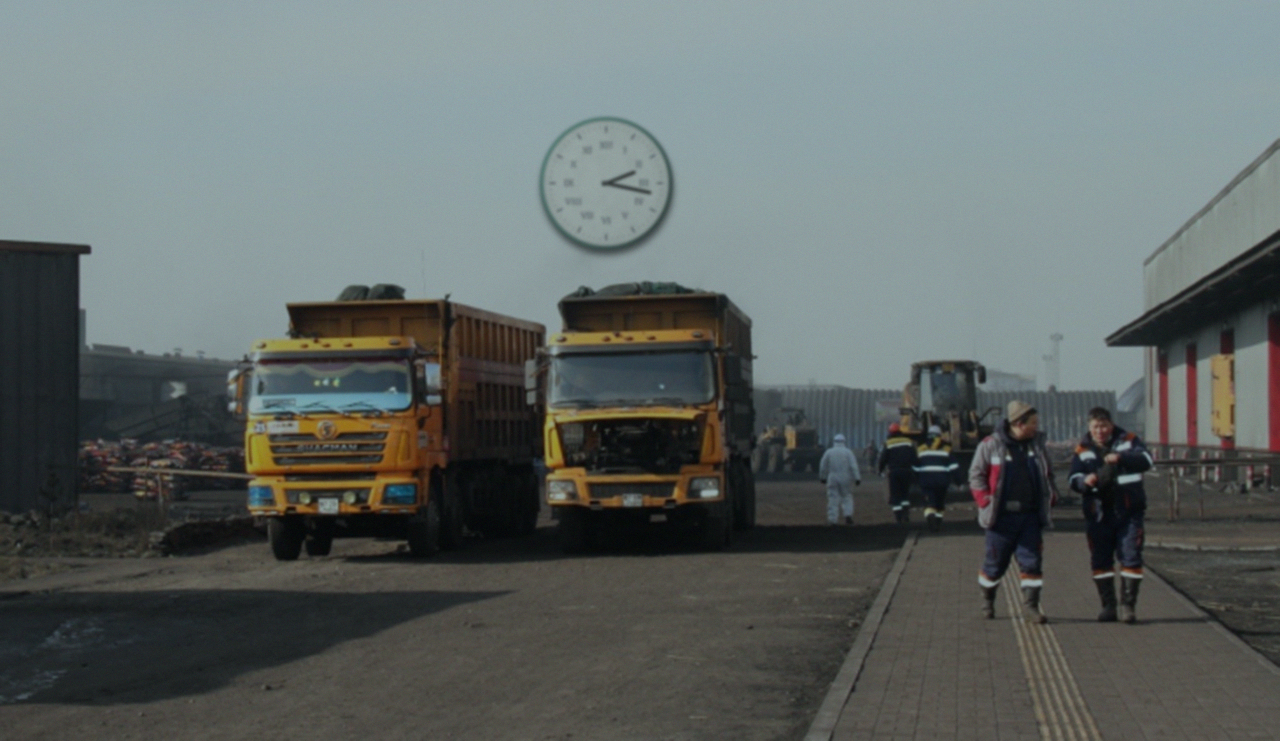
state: 2:17
